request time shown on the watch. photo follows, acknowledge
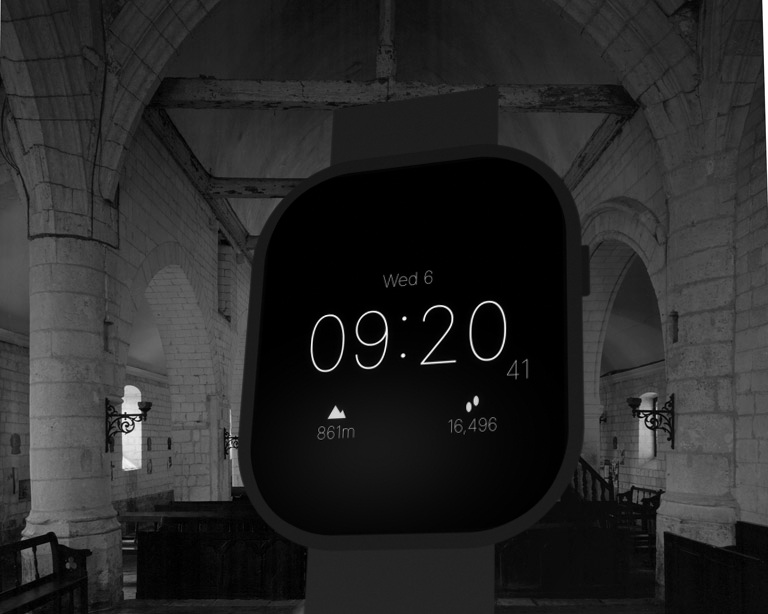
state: 9:20:41
